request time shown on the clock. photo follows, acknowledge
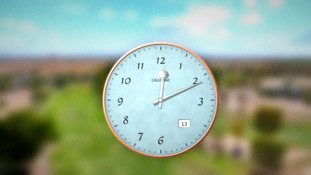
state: 12:11
